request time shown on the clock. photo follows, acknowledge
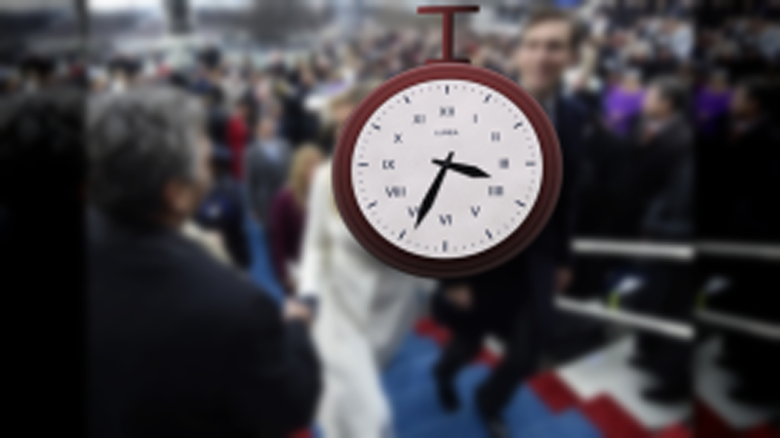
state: 3:34
